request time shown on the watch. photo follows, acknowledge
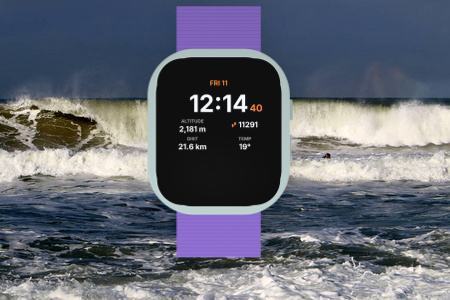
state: 12:14:40
